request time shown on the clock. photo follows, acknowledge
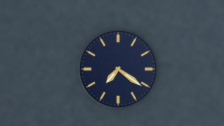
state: 7:21
